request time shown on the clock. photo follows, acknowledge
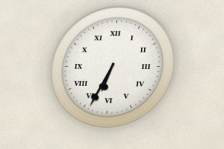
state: 6:34
